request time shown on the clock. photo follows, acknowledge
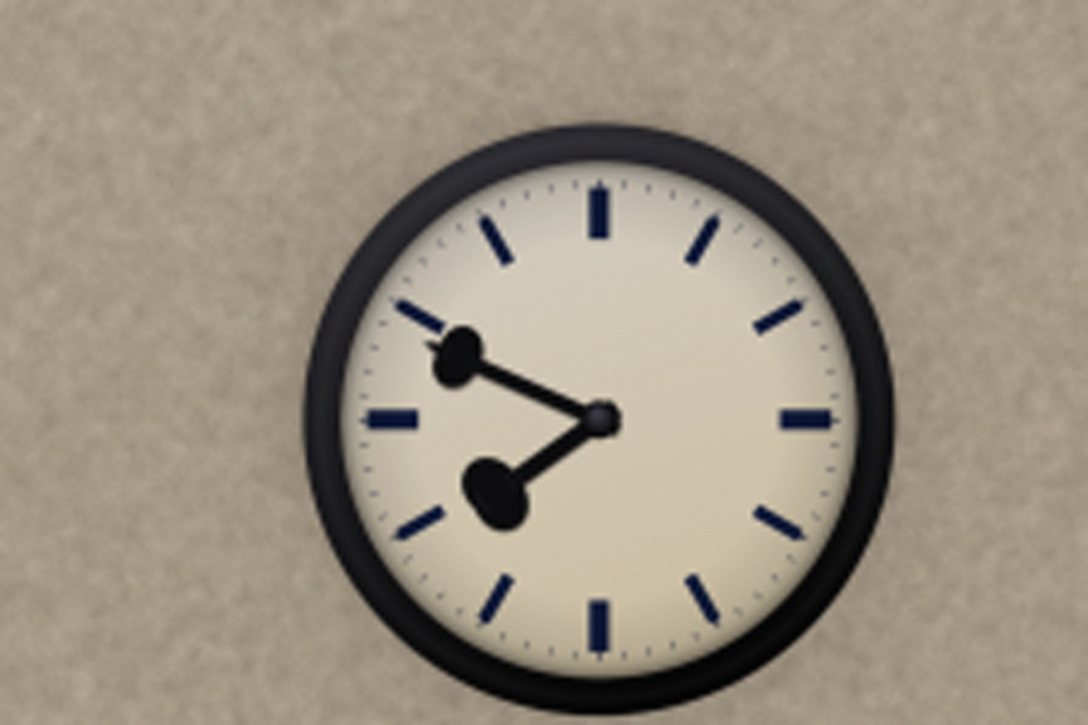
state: 7:49
